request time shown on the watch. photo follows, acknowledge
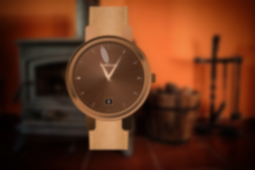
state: 11:05
